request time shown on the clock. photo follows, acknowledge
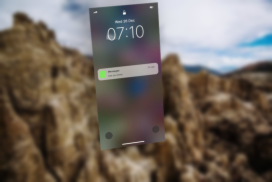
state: 7:10
